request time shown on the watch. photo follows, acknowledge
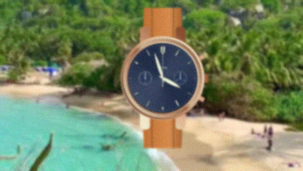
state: 3:57
